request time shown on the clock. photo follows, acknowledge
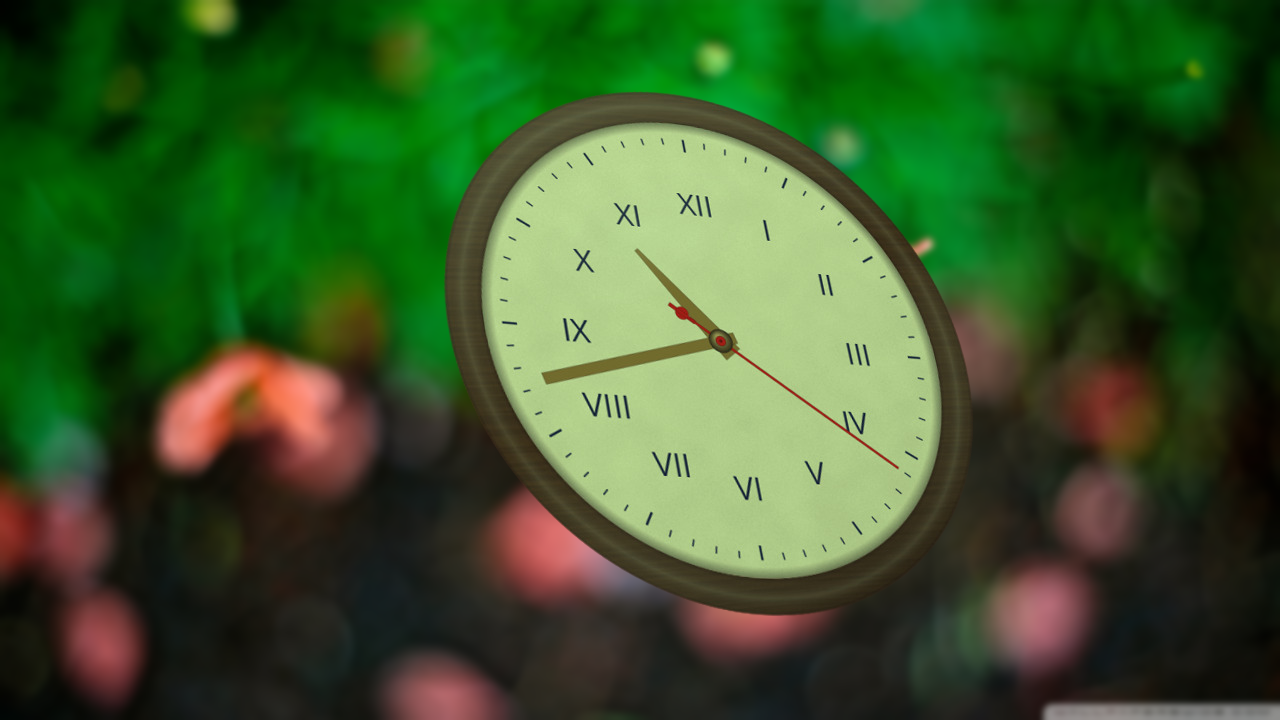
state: 10:42:21
